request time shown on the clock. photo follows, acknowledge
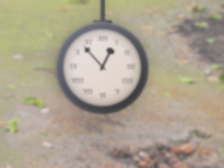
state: 12:53
